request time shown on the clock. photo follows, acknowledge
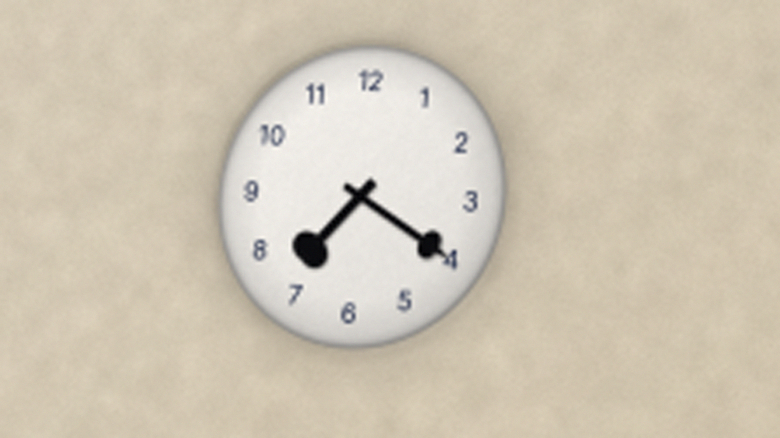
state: 7:20
